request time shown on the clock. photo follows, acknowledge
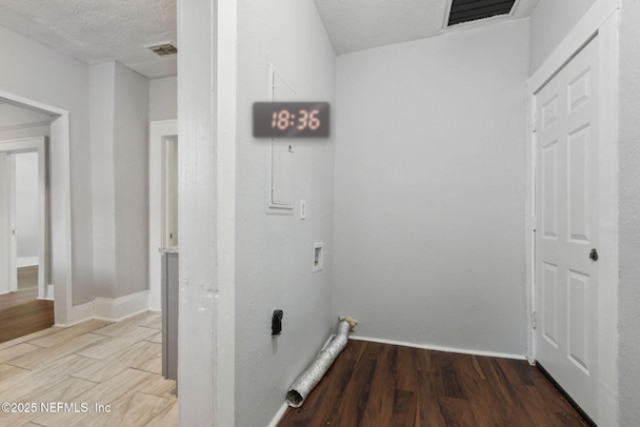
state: 18:36
